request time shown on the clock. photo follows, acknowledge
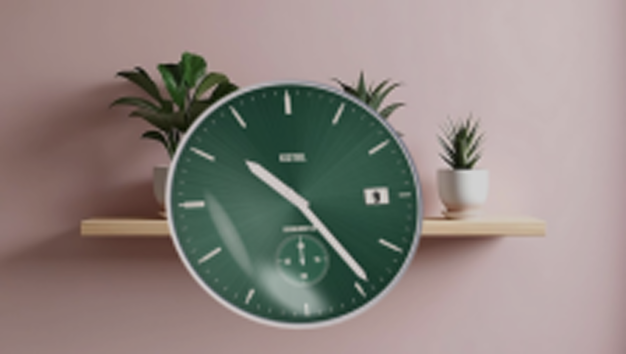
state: 10:24
